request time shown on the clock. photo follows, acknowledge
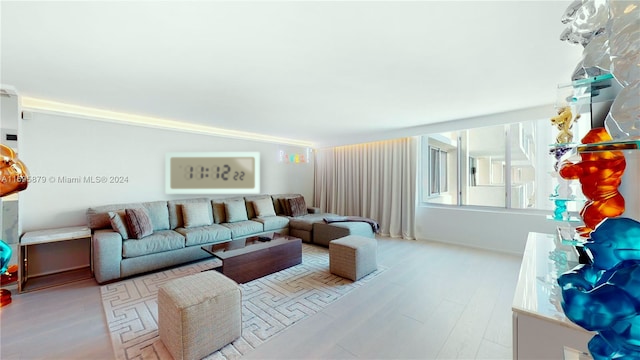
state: 11:12
